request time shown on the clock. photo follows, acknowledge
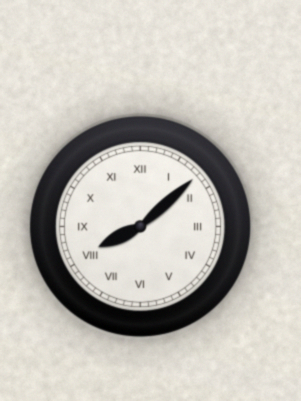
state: 8:08
